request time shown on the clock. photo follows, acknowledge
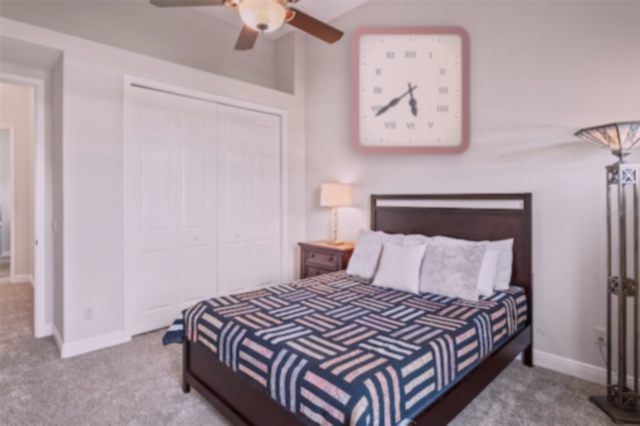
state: 5:39
